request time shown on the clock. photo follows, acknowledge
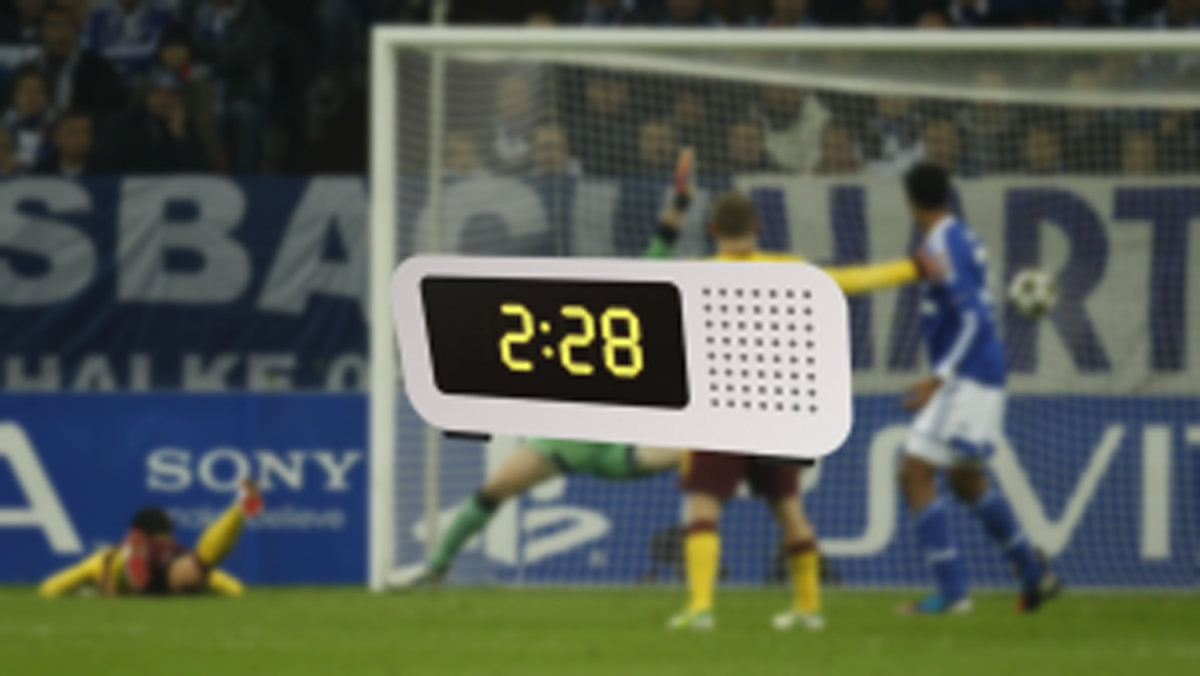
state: 2:28
